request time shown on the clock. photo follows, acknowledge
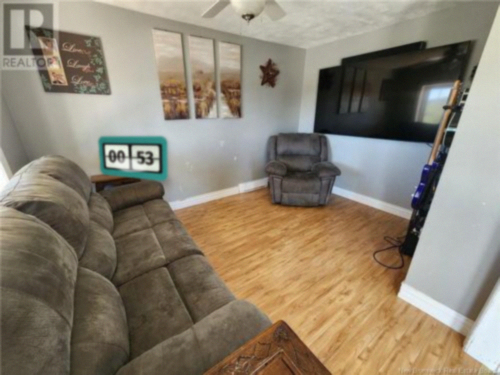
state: 0:53
